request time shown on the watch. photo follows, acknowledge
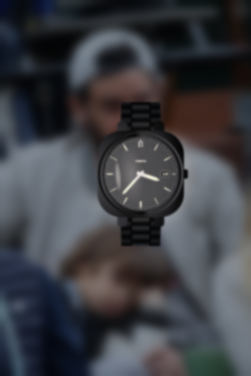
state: 3:37
